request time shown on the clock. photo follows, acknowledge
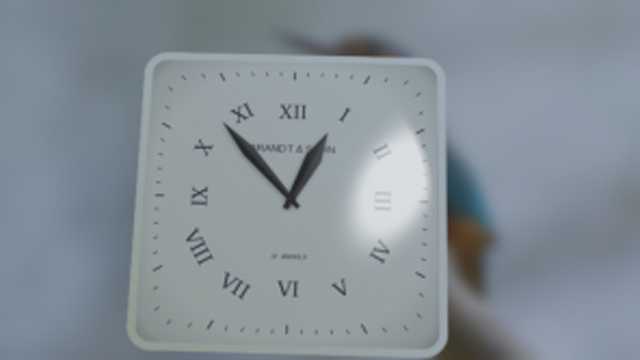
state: 12:53
